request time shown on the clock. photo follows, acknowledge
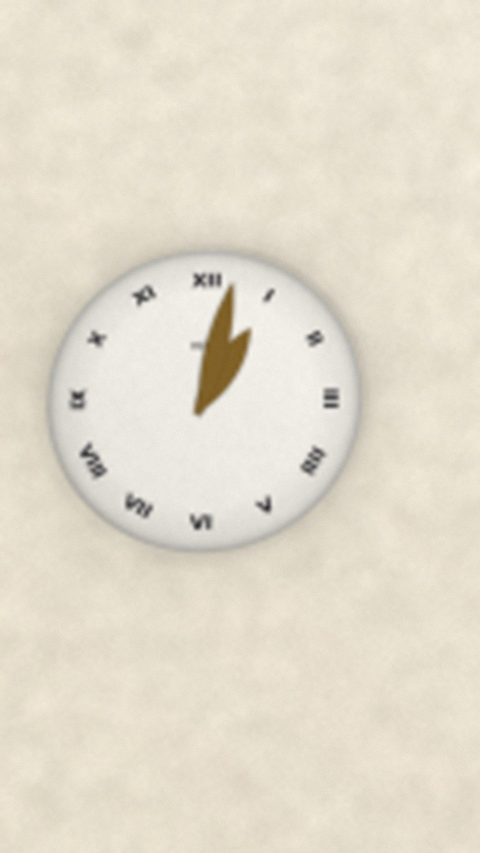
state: 1:02
